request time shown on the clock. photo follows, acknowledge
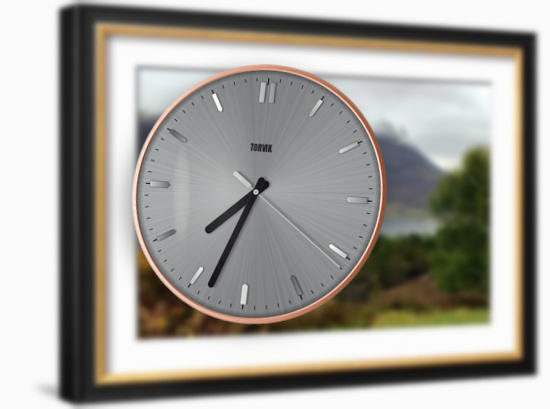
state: 7:33:21
